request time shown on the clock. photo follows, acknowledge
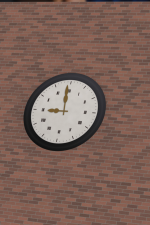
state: 8:59
